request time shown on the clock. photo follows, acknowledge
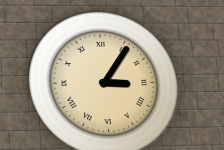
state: 3:06
